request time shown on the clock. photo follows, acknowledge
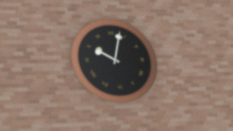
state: 10:03
